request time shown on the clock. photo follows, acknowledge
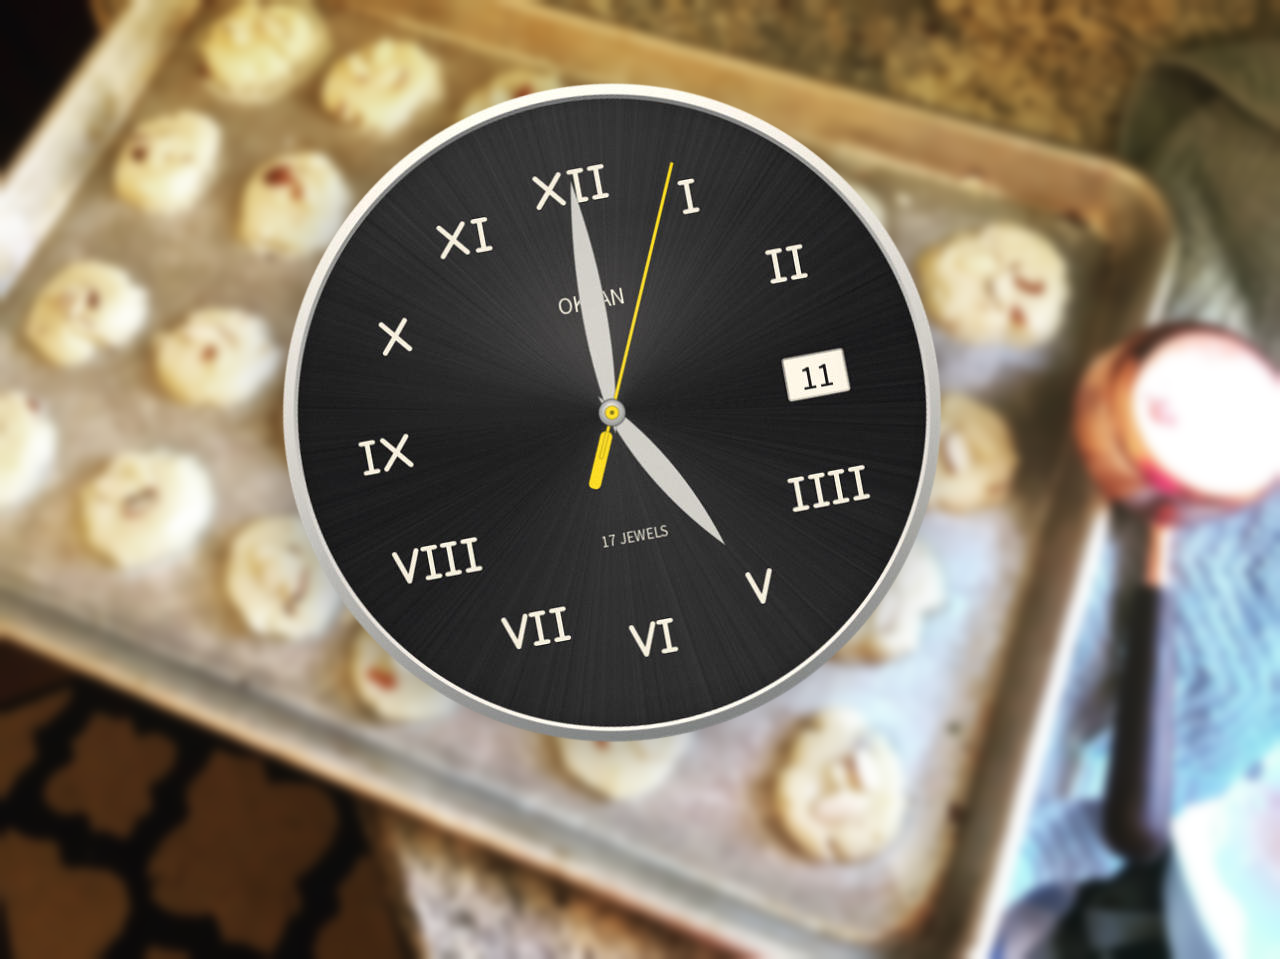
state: 5:00:04
